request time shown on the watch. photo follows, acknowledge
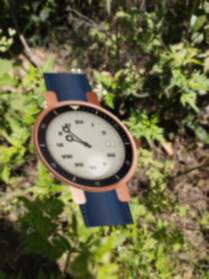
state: 9:53
